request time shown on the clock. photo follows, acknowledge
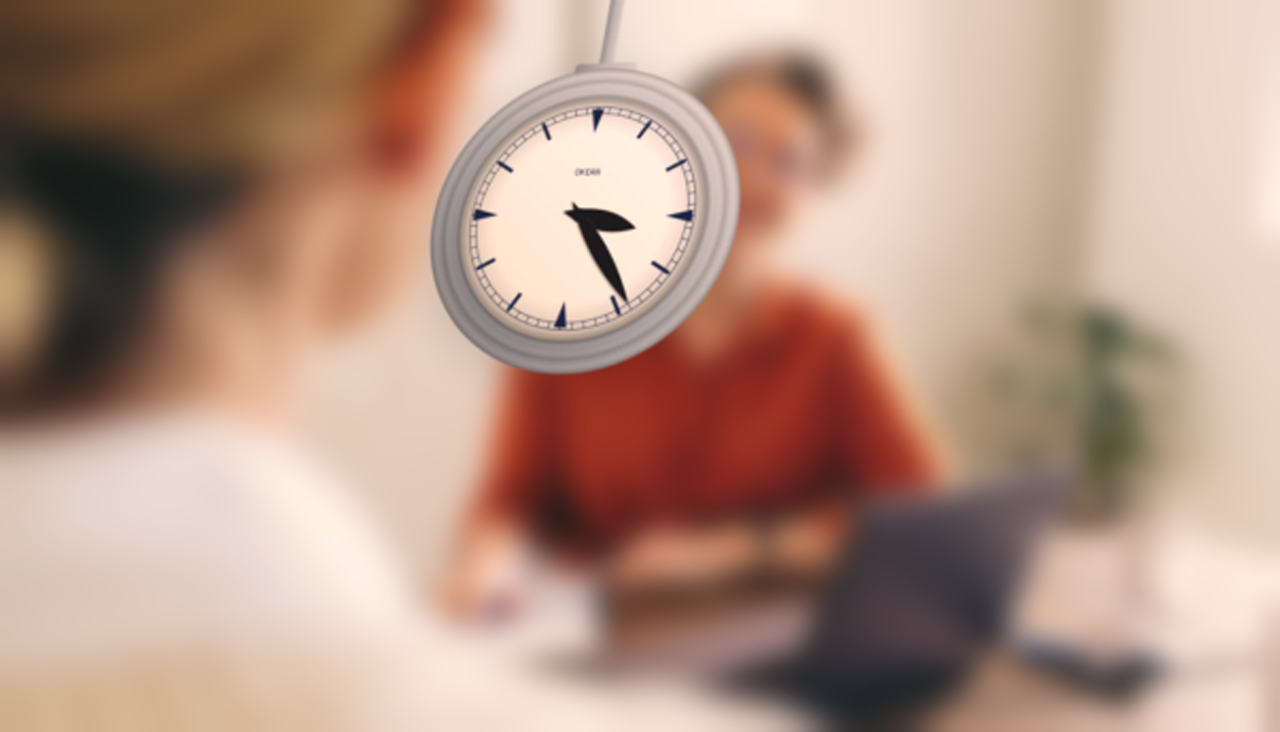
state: 3:24
